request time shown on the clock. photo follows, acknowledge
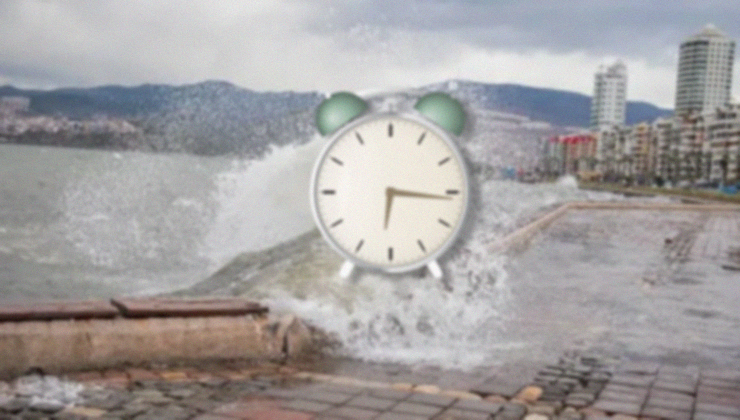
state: 6:16
